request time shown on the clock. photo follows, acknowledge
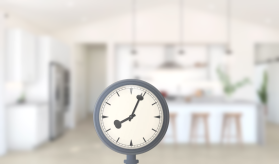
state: 8:04
